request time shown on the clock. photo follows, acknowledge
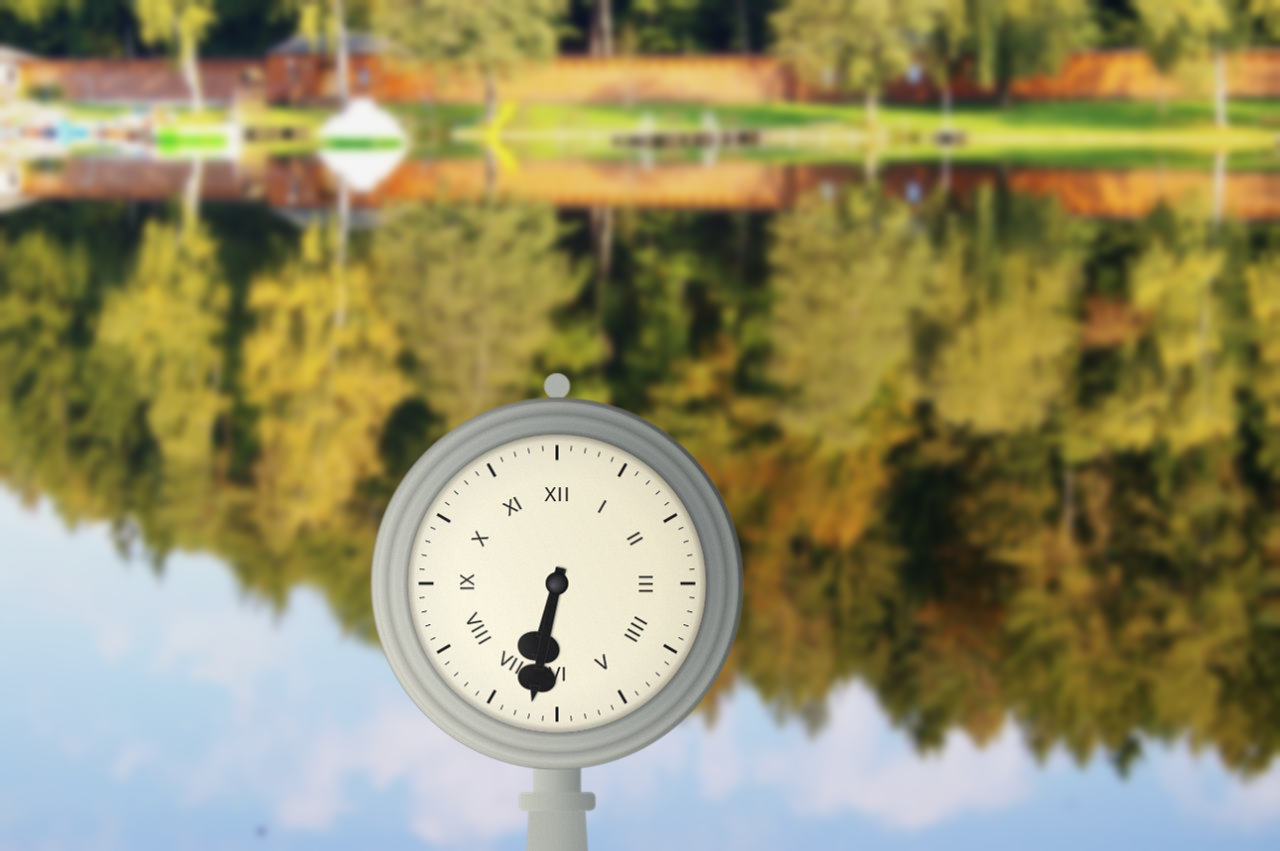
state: 6:32
